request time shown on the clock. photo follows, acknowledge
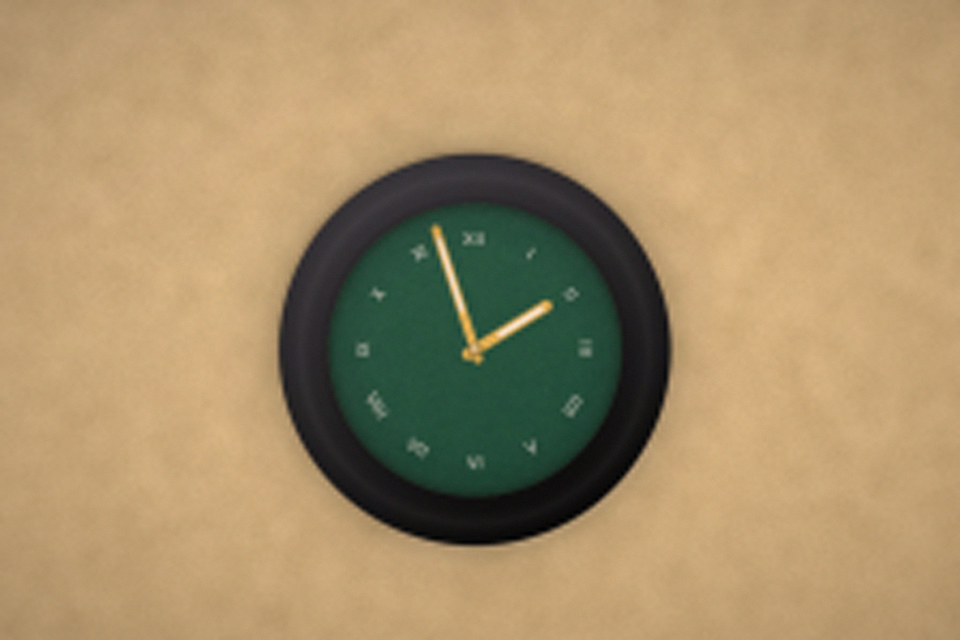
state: 1:57
